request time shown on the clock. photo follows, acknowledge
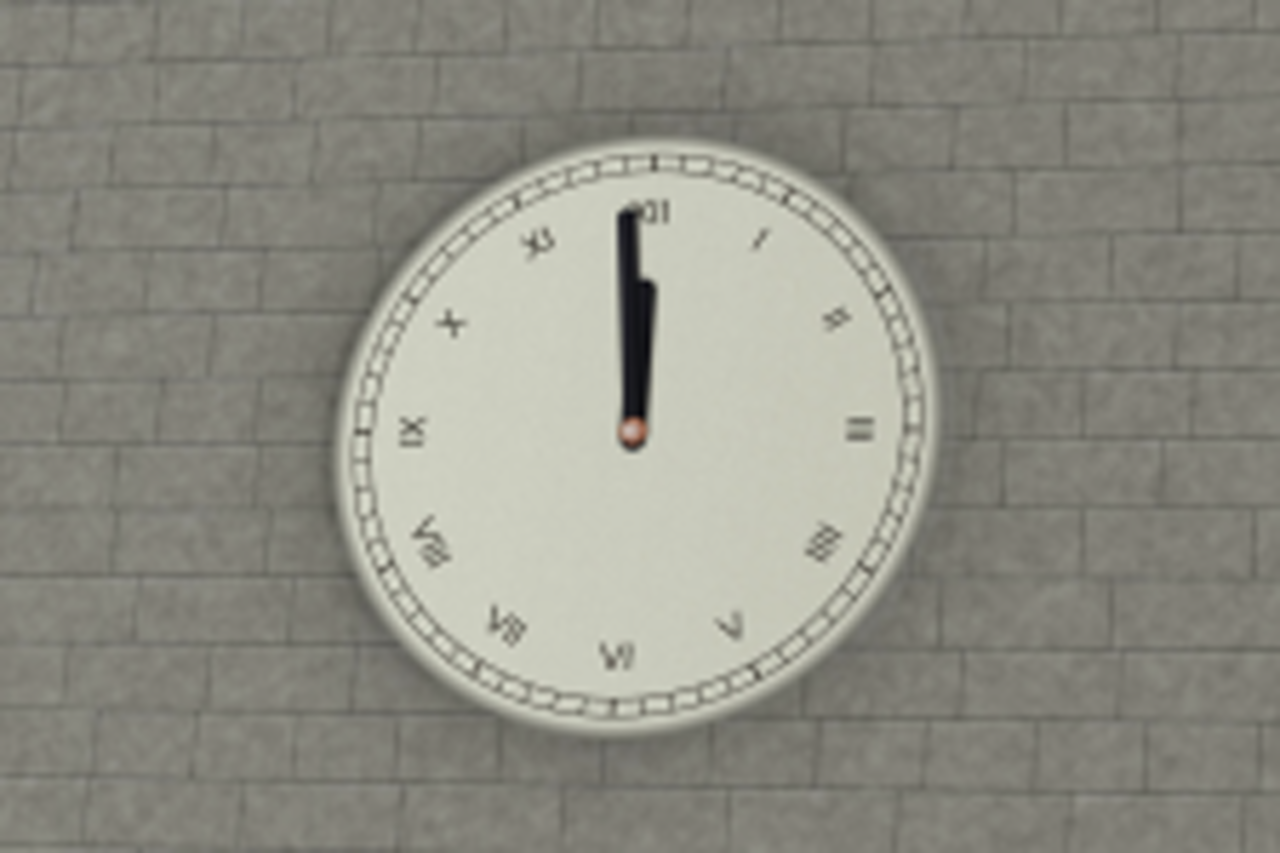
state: 11:59
